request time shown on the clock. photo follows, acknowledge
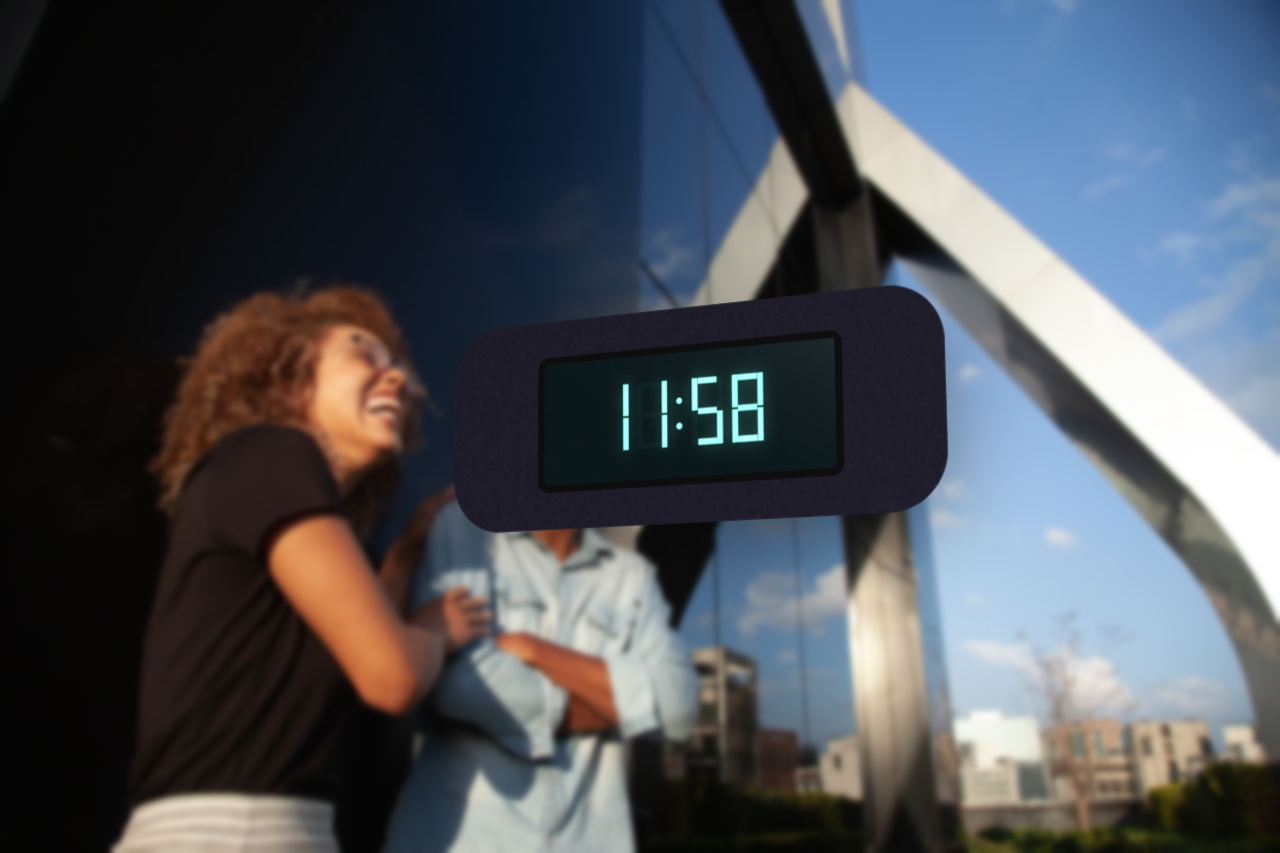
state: 11:58
